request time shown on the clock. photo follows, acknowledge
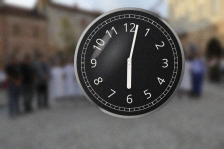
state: 6:02
